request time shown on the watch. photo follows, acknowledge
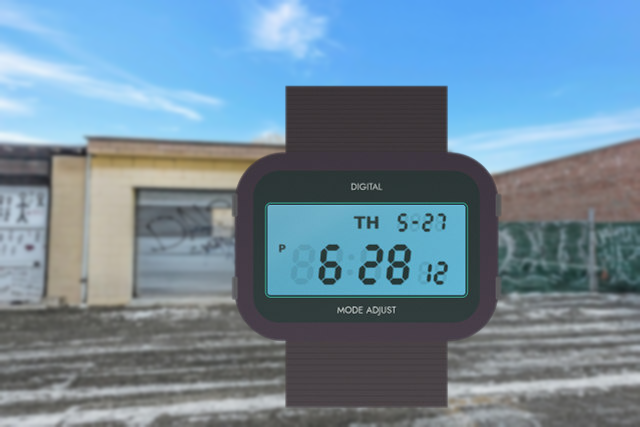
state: 6:28:12
